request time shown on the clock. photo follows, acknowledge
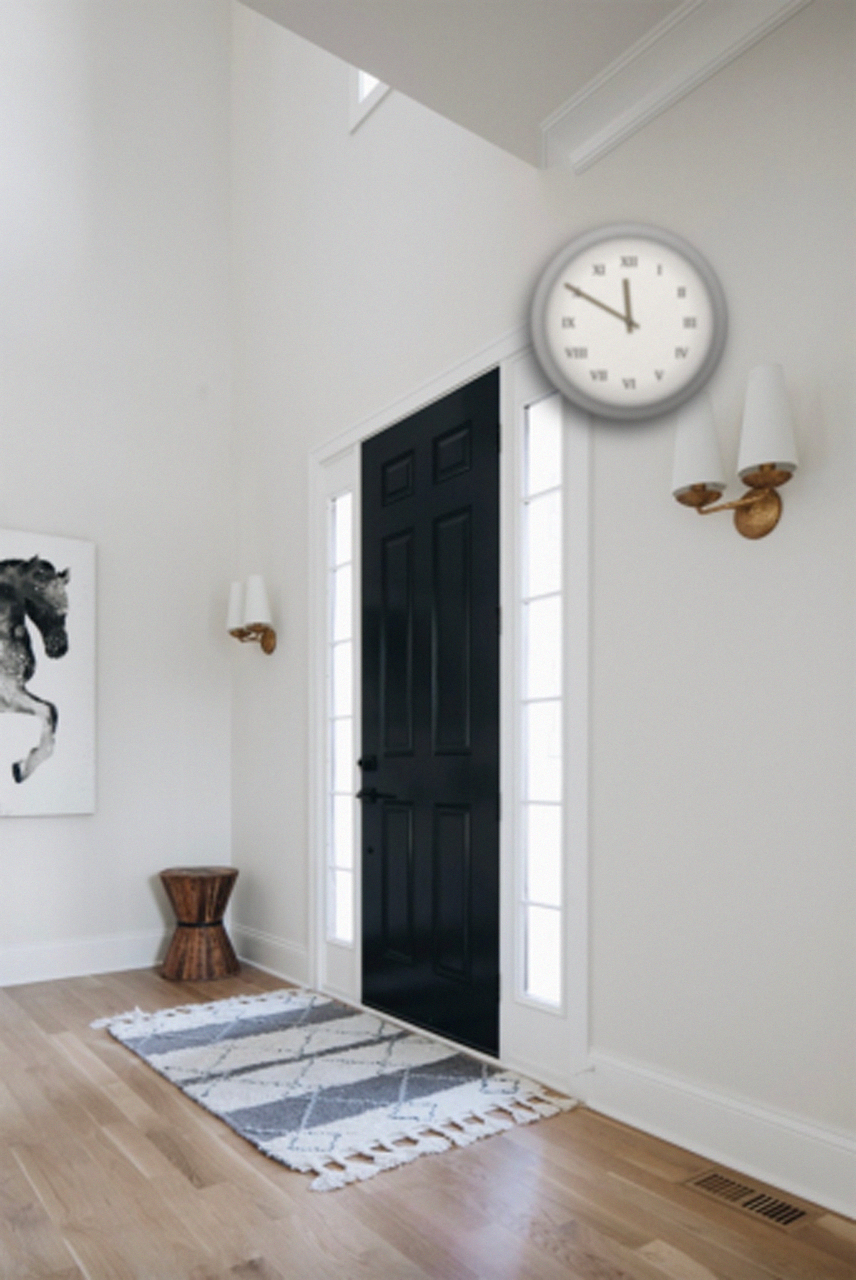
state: 11:50
